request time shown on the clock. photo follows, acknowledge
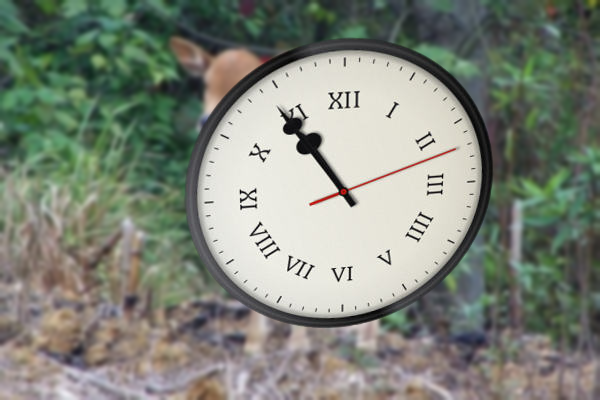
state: 10:54:12
